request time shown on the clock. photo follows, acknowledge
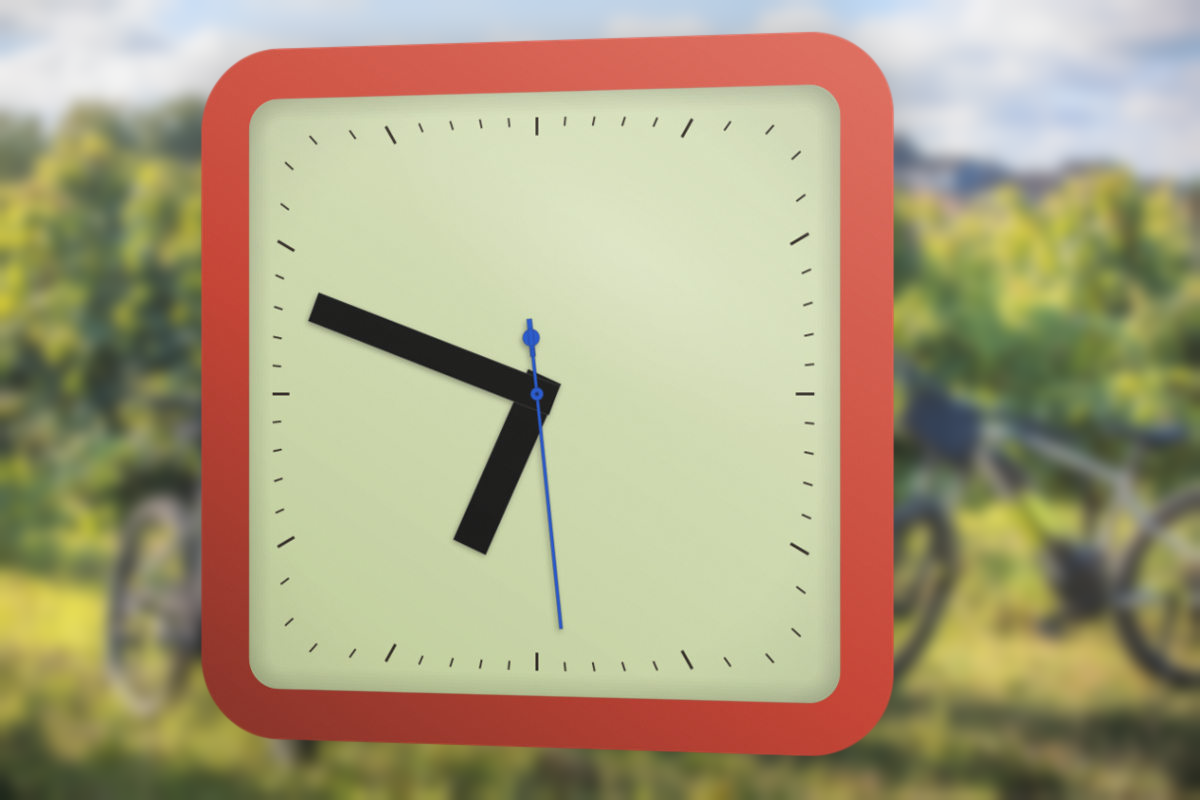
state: 6:48:29
